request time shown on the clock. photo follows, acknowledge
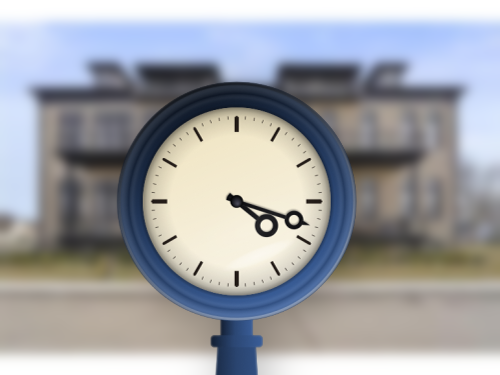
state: 4:18
